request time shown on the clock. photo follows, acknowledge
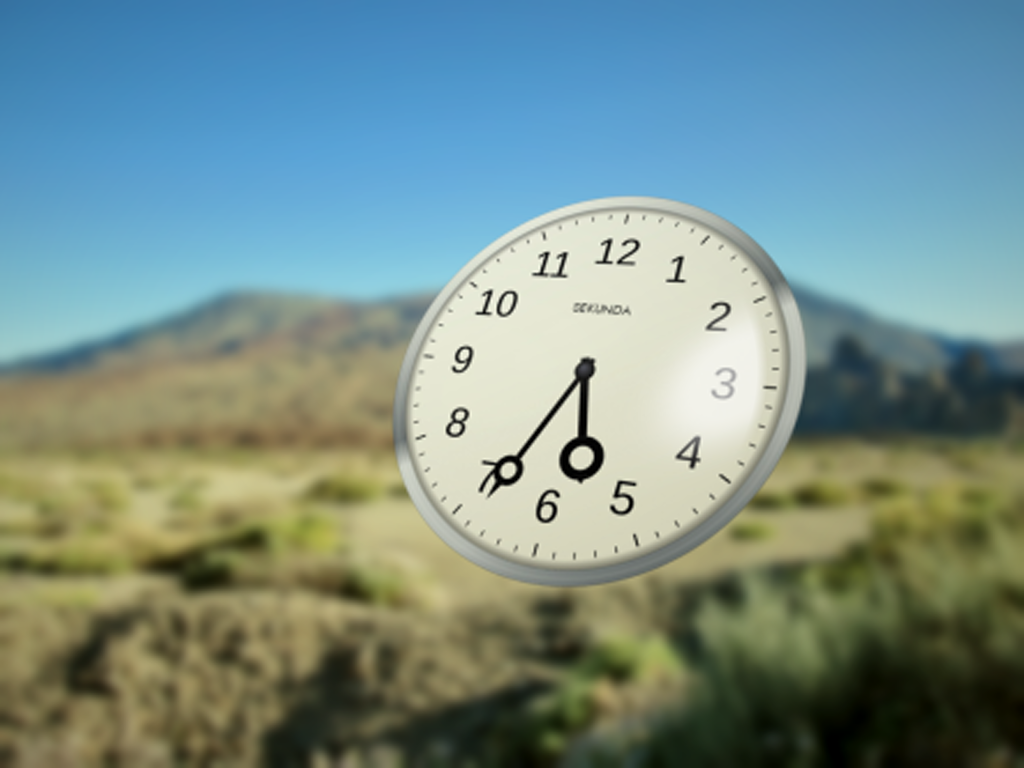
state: 5:34
